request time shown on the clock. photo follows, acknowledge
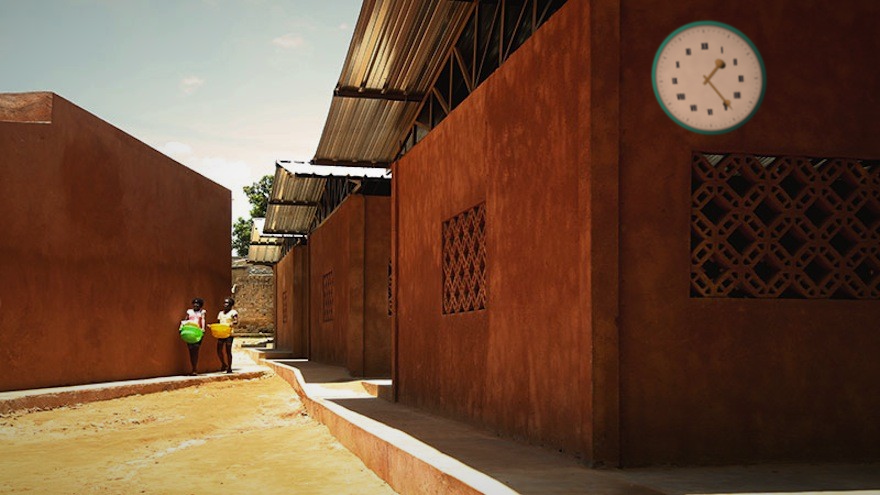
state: 1:24
